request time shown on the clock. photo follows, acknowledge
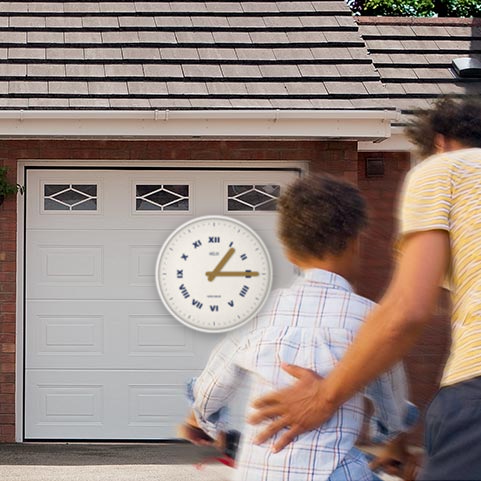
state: 1:15
